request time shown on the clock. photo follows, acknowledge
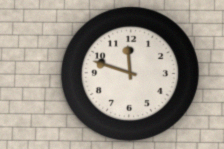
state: 11:48
